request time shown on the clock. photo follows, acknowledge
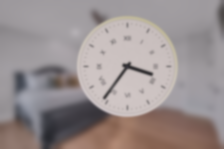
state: 3:36
